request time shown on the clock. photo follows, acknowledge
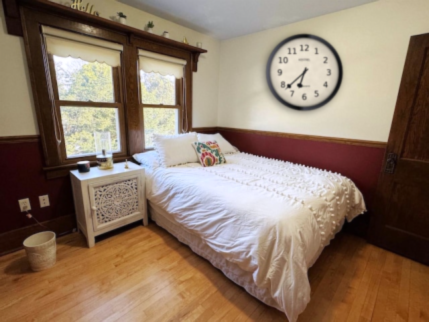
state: 6:38
